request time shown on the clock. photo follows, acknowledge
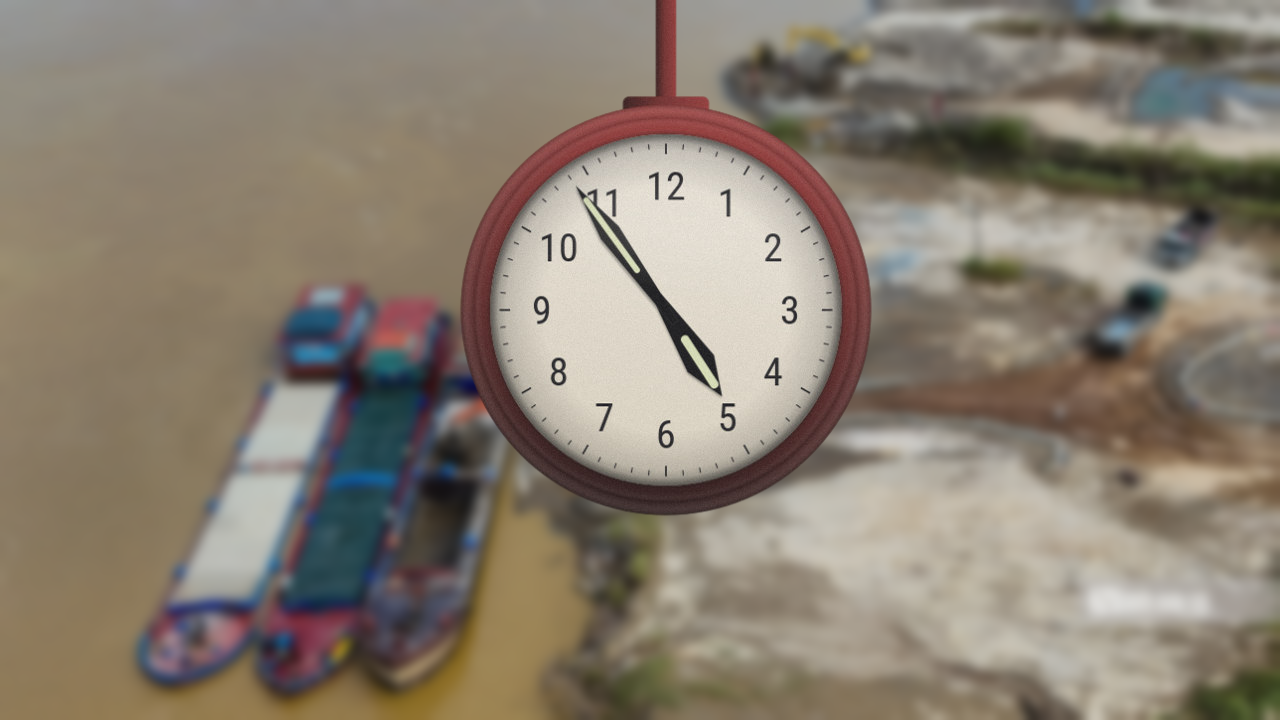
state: 4:54
